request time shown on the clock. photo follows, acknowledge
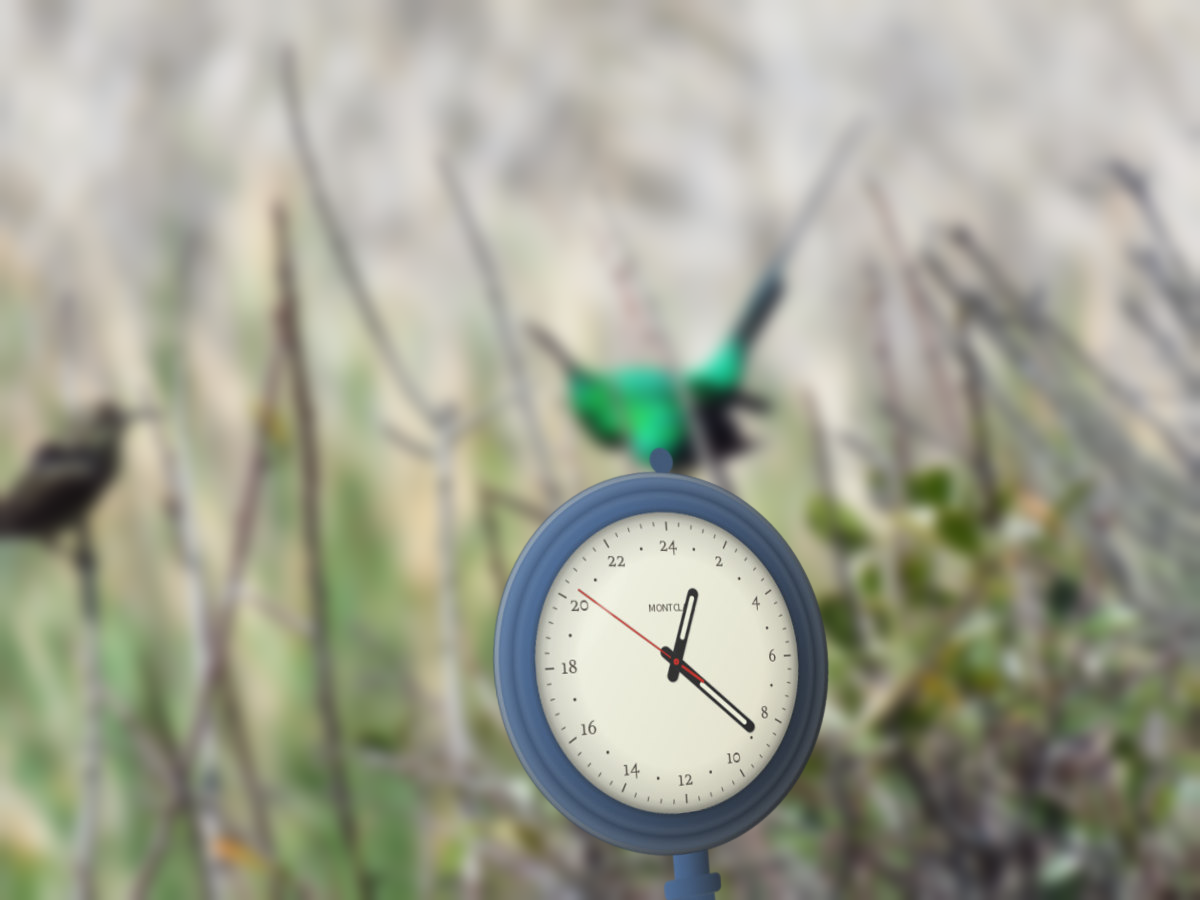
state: 1:21:51
